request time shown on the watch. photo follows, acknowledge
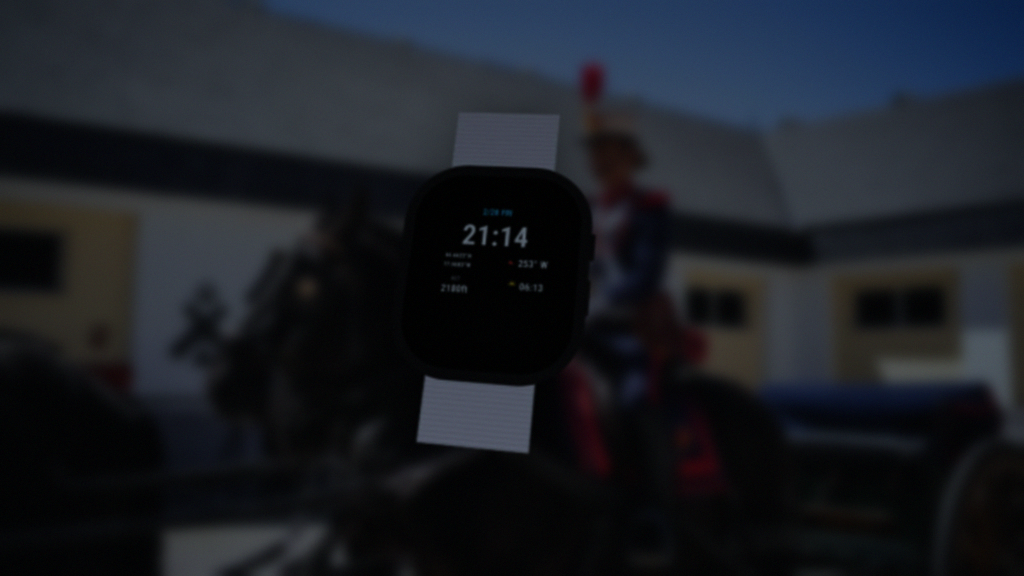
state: 21:14
